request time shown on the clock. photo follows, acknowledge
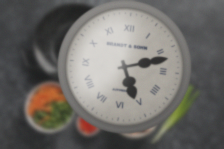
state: 5:12
